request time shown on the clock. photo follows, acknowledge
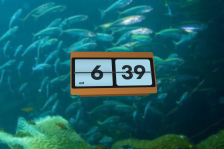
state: 6:39
